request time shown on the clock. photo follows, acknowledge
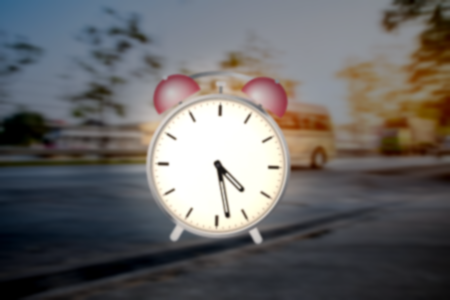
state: 4:28
